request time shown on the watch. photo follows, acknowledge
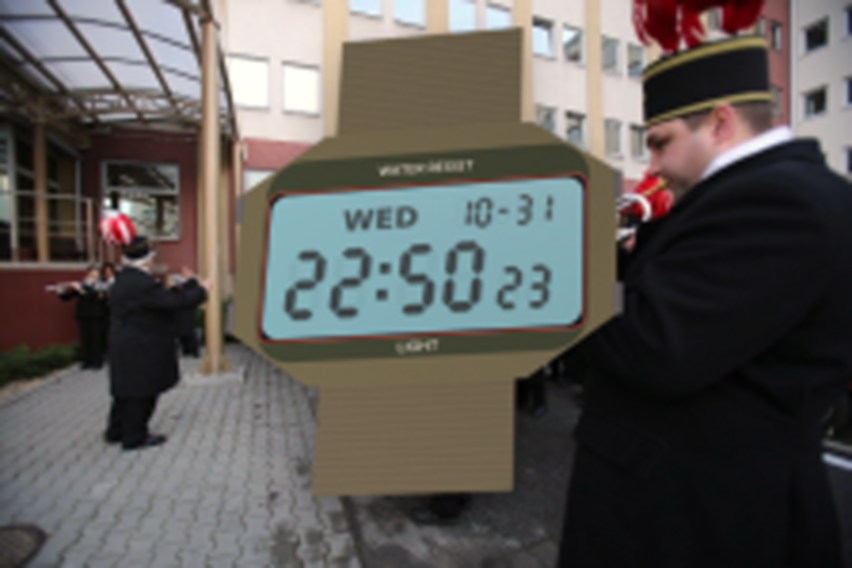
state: 22:50:23
